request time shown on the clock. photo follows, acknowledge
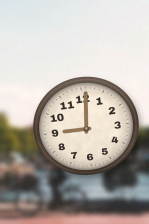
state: 9:01
